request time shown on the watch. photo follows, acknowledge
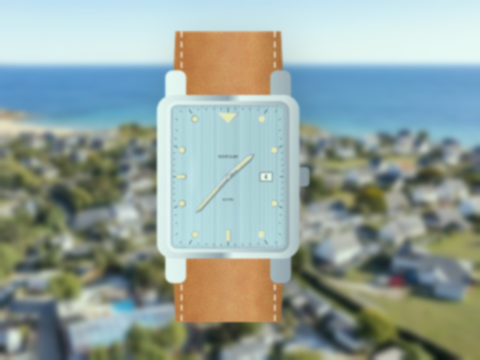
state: 1:37
